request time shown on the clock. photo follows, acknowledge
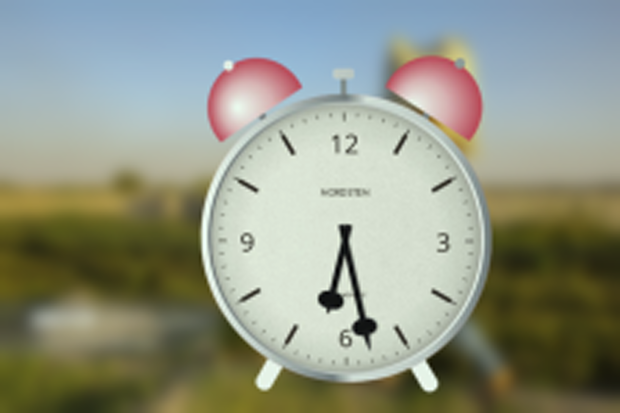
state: 6:28
